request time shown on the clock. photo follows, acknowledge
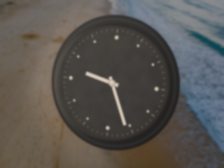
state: 9:26
